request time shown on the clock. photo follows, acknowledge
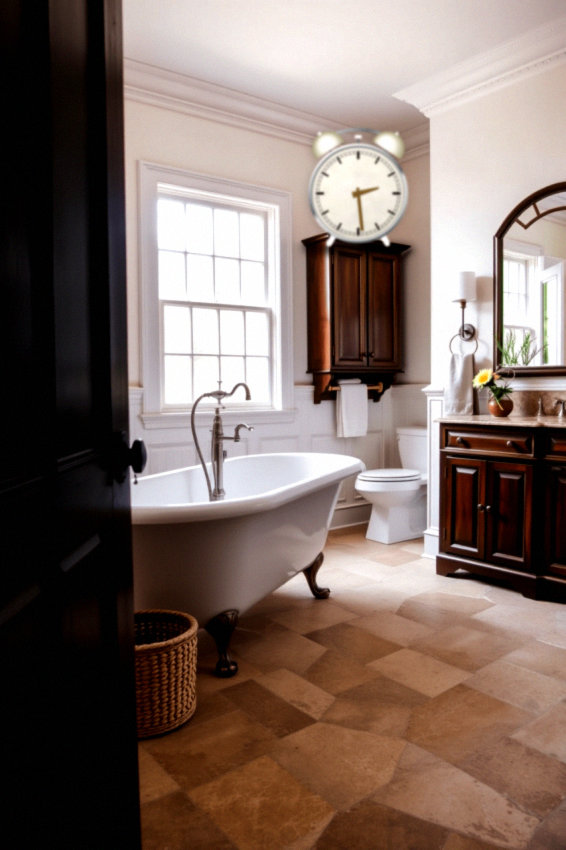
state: 2:29
